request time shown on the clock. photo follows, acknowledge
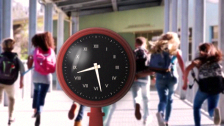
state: 8:28
